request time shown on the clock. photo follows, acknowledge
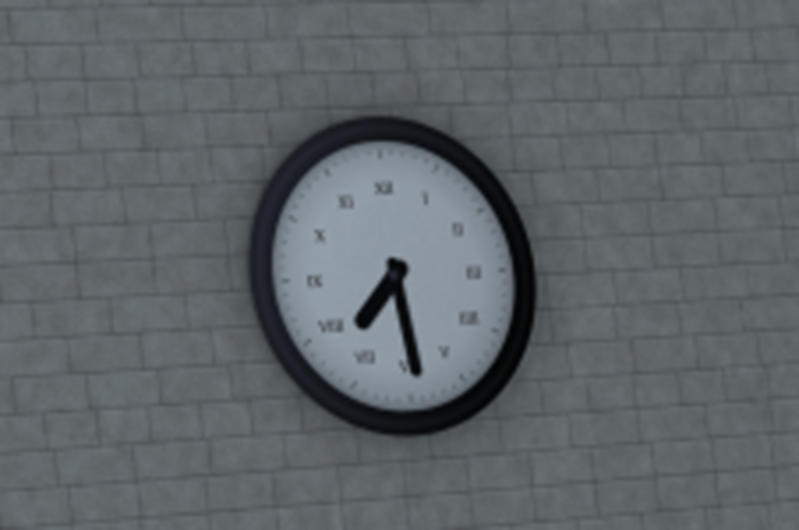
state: 7:29
